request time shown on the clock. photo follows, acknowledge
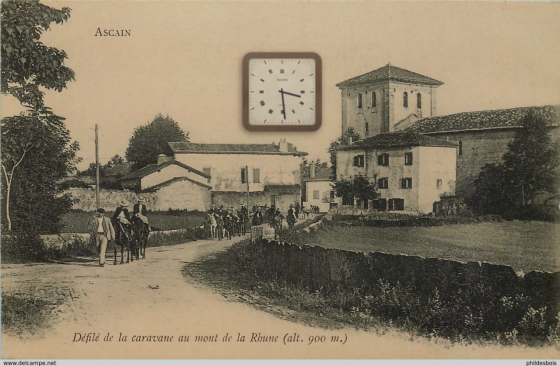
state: 3:29
